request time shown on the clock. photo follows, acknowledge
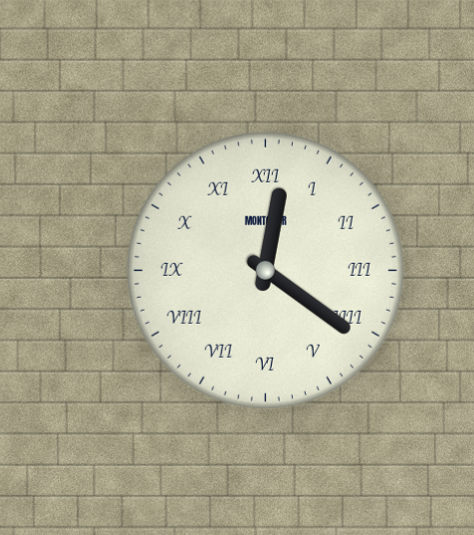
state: 12:21
